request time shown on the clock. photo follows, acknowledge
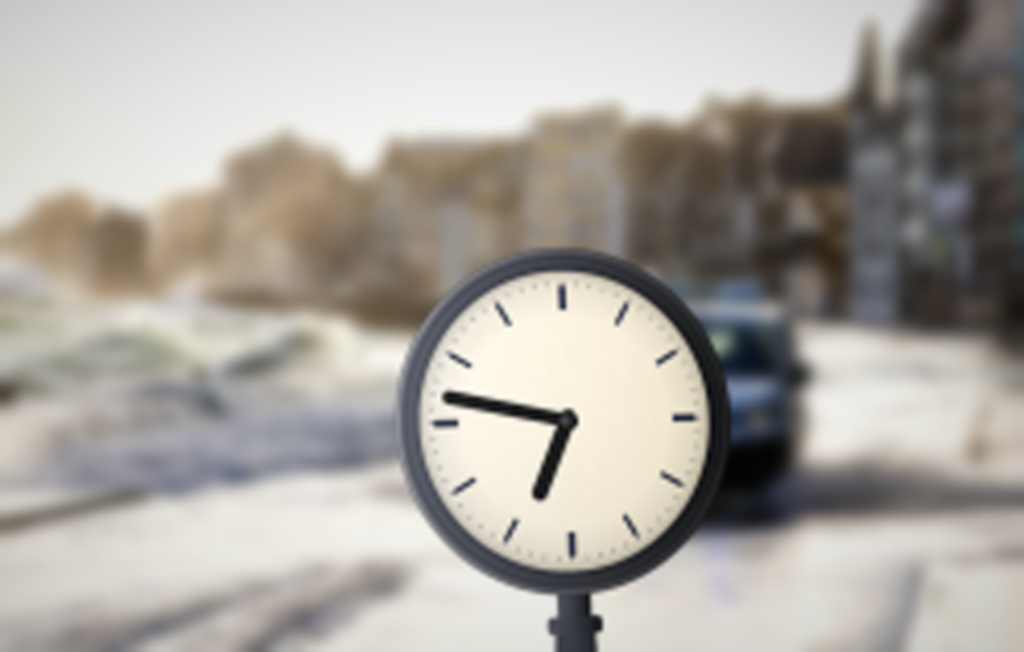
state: 6:47
